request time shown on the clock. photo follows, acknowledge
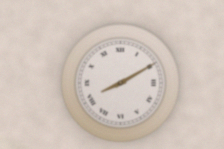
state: 8:10
